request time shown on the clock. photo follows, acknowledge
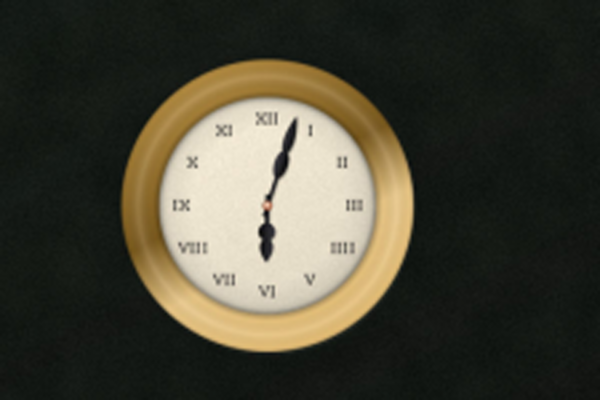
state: 6:03
